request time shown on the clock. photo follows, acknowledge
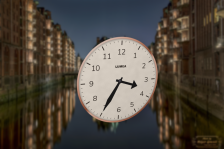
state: 3:35
